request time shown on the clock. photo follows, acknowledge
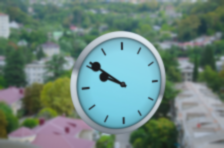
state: 9:51
